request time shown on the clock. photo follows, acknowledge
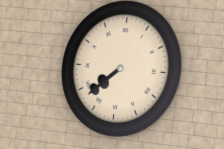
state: 7:38
